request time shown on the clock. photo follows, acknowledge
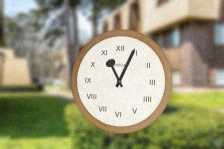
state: 11:04
